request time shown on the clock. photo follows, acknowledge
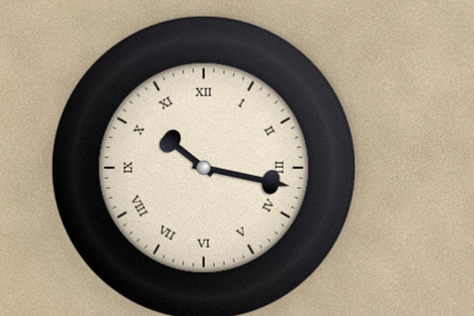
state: 10:17
